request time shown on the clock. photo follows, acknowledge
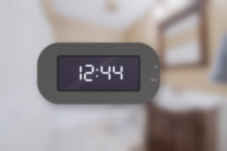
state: 12:44
